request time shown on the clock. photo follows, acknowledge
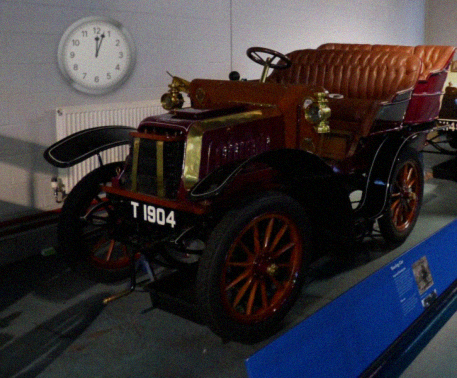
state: 12:03
